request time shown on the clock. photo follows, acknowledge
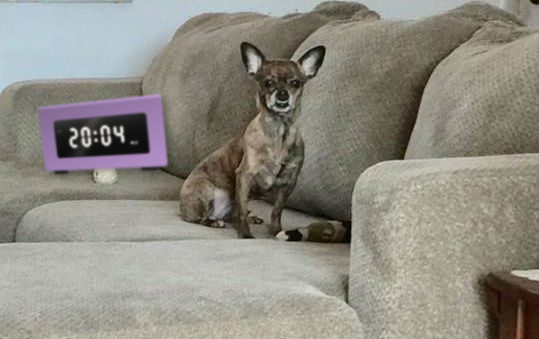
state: 20:04
